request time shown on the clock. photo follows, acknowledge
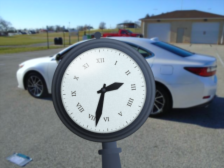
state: 2:33
